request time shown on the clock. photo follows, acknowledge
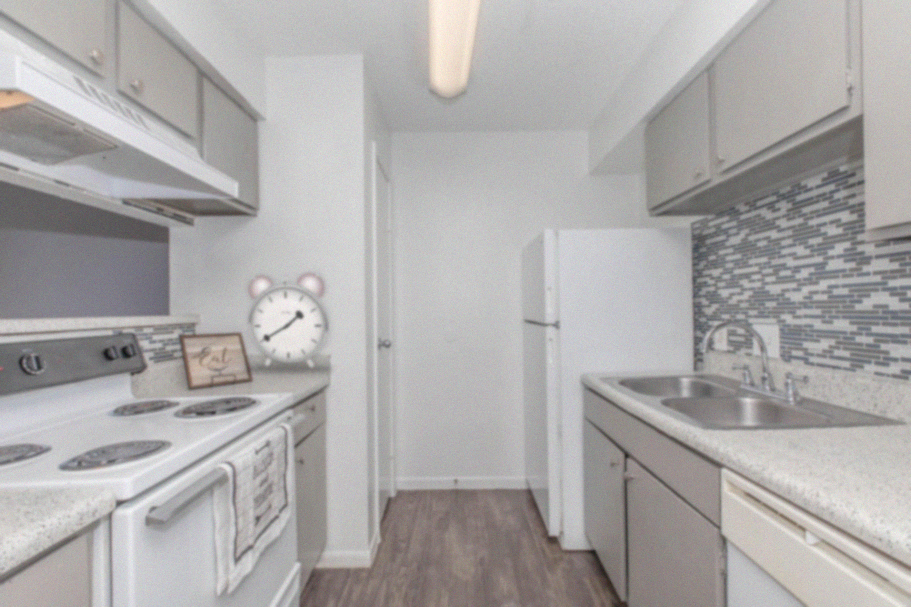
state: 1:40
